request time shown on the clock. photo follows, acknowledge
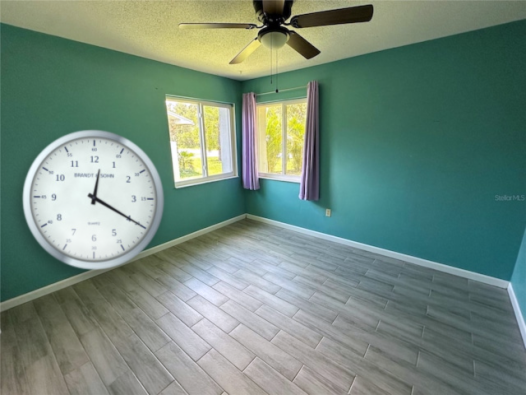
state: 12:20
